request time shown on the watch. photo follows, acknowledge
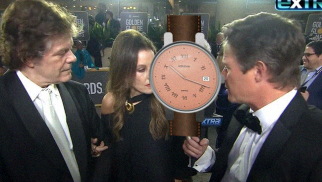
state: 10:18
